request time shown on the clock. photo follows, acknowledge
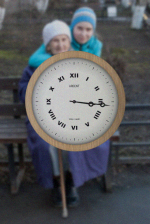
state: 3:16
